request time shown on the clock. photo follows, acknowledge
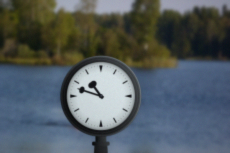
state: 10:48
